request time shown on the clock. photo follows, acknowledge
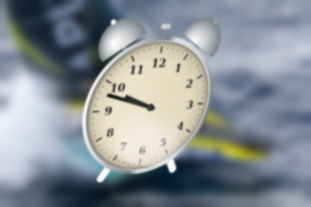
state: 9:48
